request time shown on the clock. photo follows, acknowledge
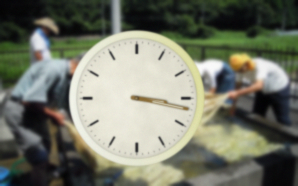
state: 3:17
